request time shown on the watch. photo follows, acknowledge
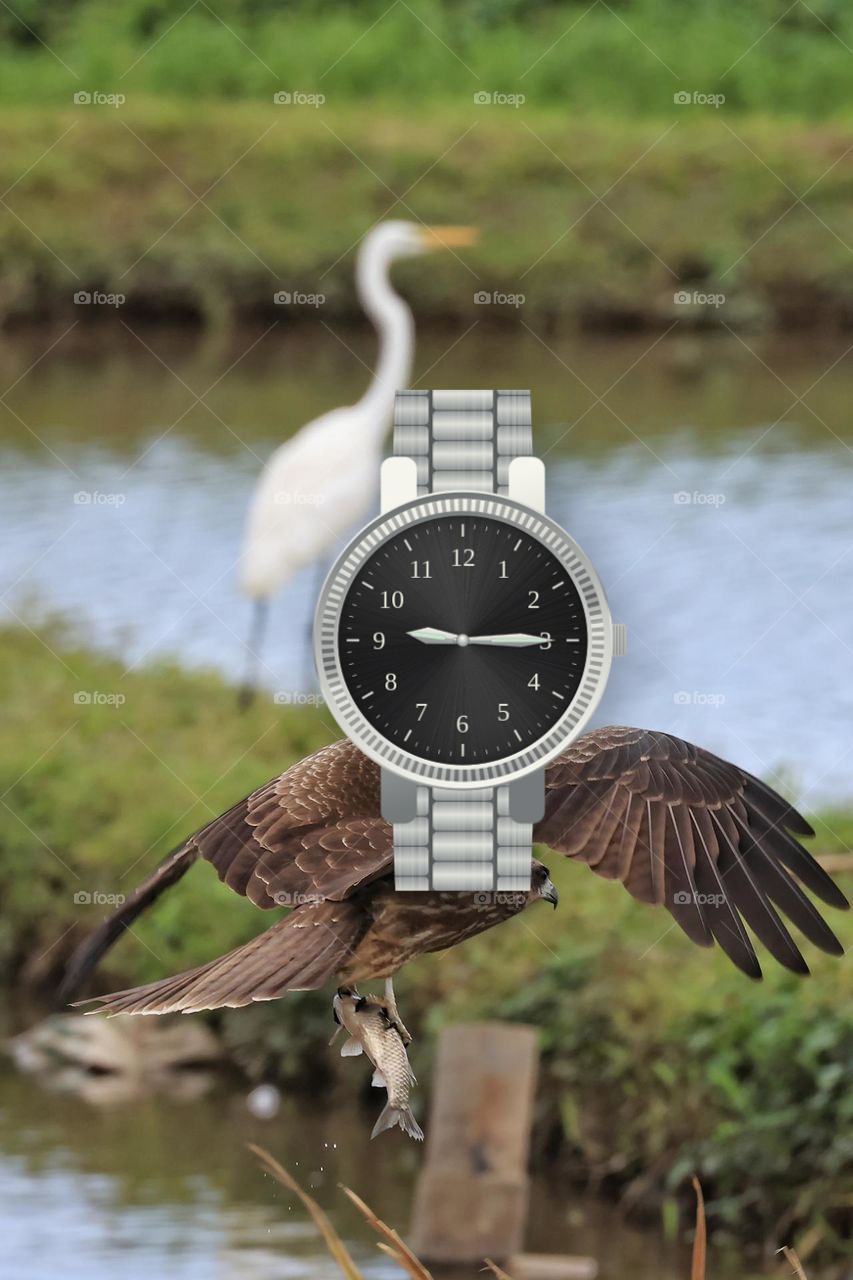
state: 9:15
